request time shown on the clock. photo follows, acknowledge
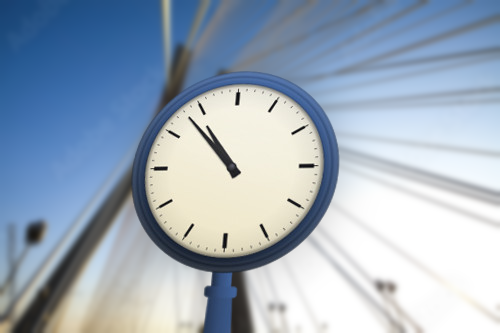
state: 10:53
